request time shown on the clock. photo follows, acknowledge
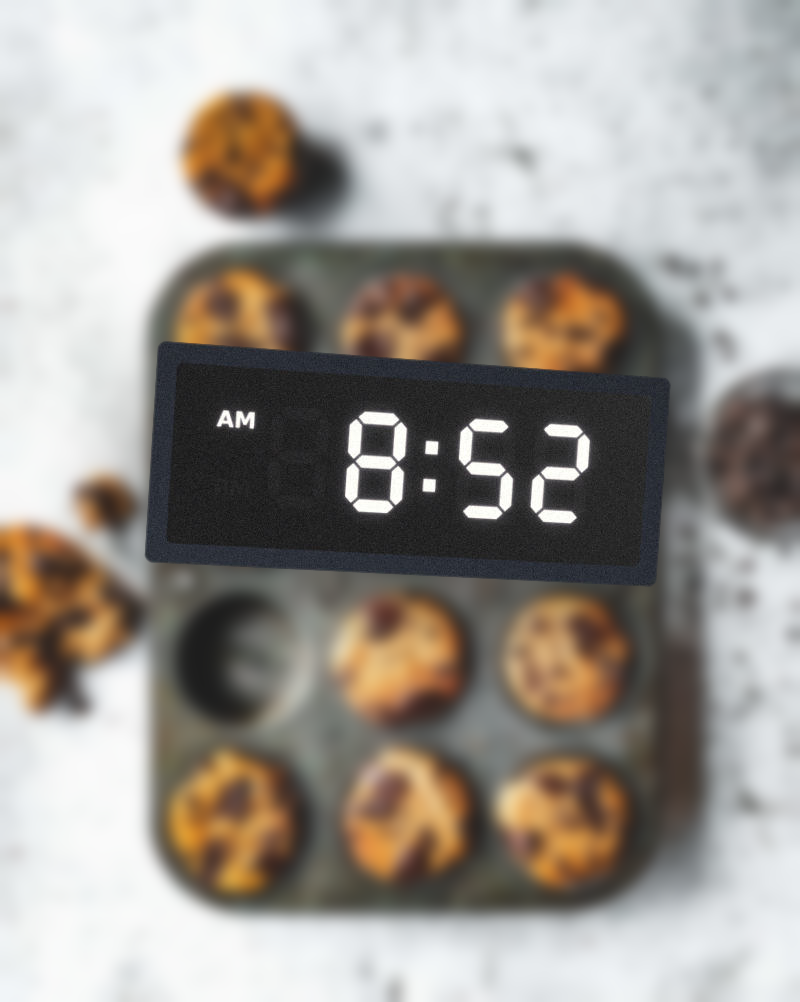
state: 8:52
